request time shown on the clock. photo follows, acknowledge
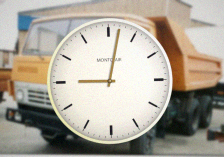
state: 9:02
